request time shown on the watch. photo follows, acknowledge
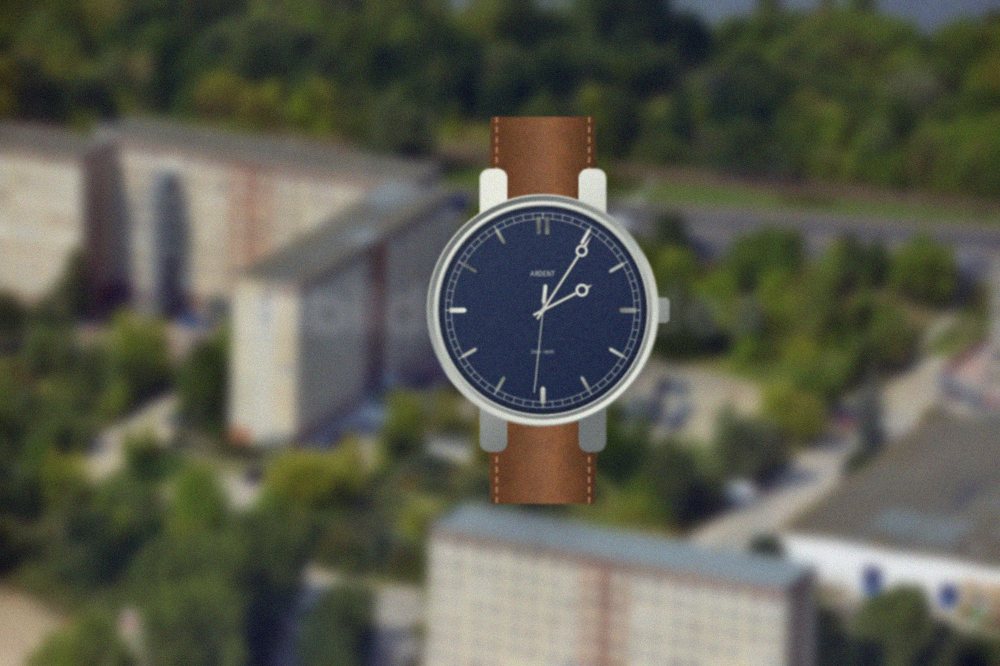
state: 2:05:31
